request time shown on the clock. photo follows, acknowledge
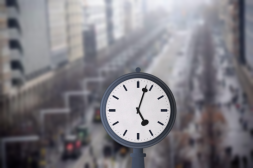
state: 5:03
